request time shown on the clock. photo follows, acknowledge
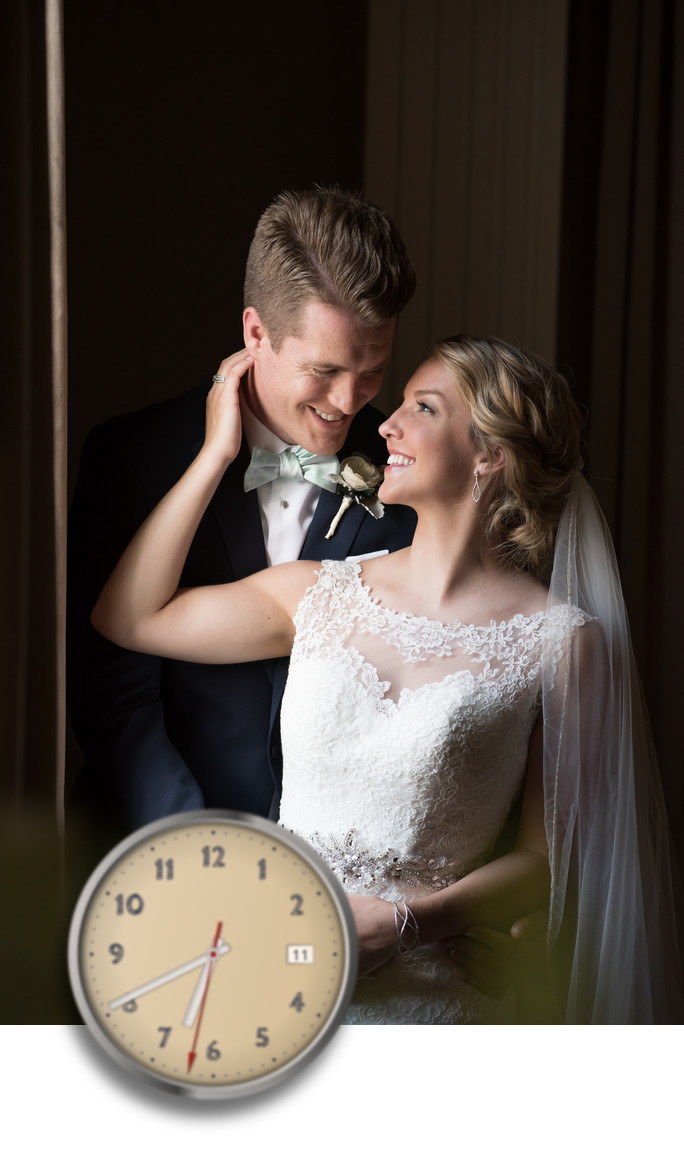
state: 6:40:32
